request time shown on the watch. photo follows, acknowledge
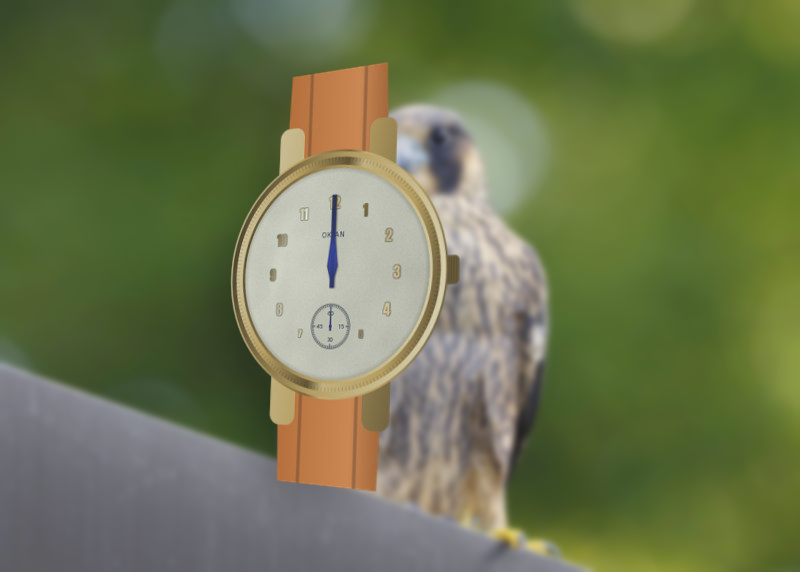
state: 12:00
